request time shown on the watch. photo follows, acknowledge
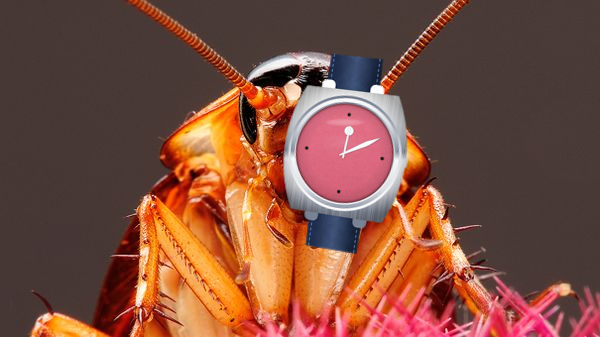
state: 12:10
